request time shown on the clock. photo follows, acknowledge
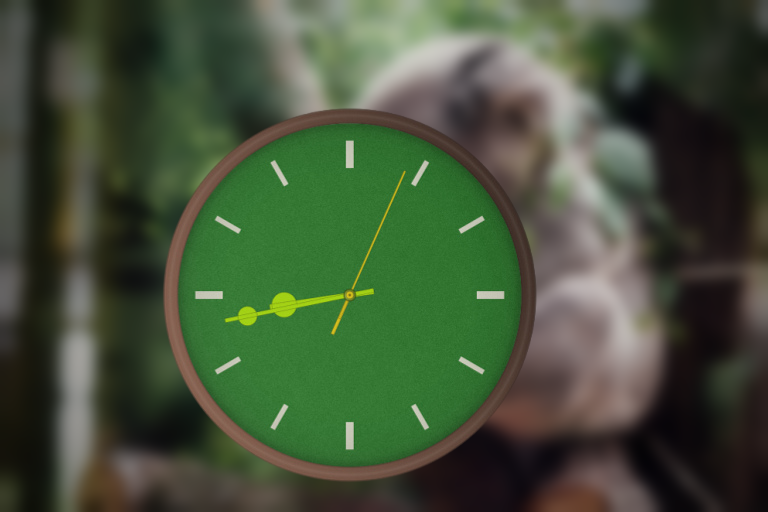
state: 8:43:04
